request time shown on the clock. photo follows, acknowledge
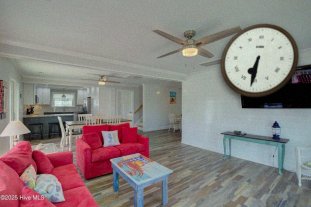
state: 6:31
